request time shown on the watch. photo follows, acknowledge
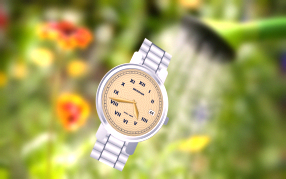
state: 4:42
